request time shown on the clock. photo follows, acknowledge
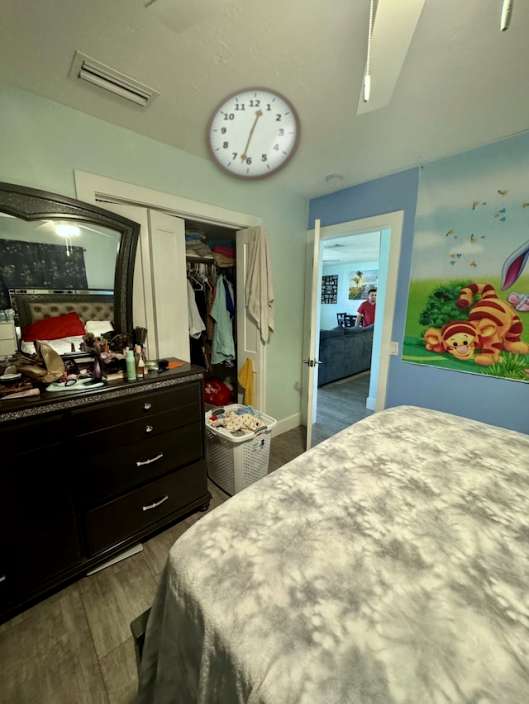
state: 12:32
